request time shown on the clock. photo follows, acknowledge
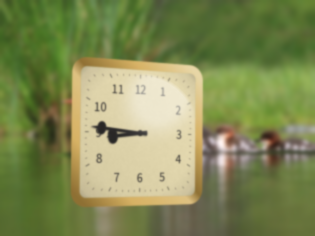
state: 8:46
